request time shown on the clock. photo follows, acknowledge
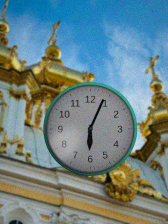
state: 6:04
